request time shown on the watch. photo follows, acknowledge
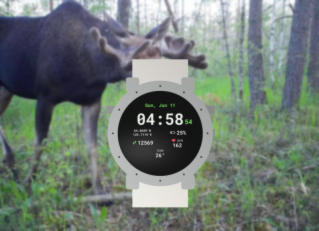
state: 4:58
